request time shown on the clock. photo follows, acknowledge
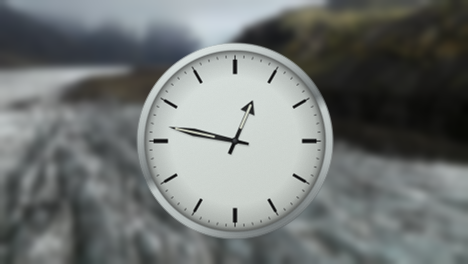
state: 12:47
